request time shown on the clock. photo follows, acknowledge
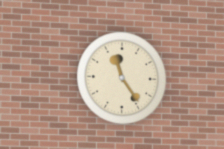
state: 11:24
